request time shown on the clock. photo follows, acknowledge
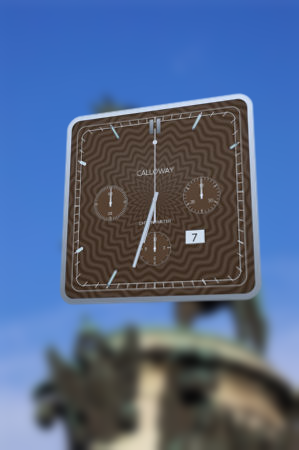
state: 6:33
